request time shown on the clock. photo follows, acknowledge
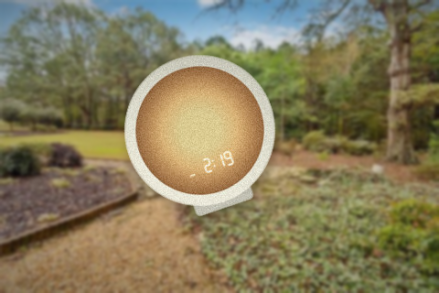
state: 2:19
